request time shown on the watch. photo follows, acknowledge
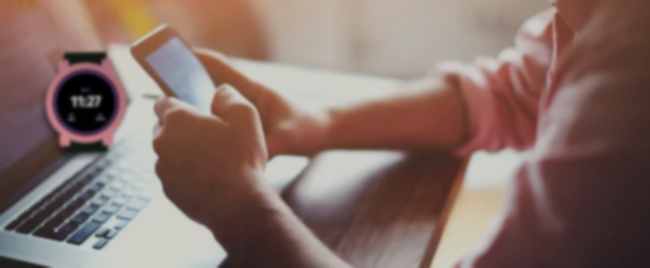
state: 11:27
